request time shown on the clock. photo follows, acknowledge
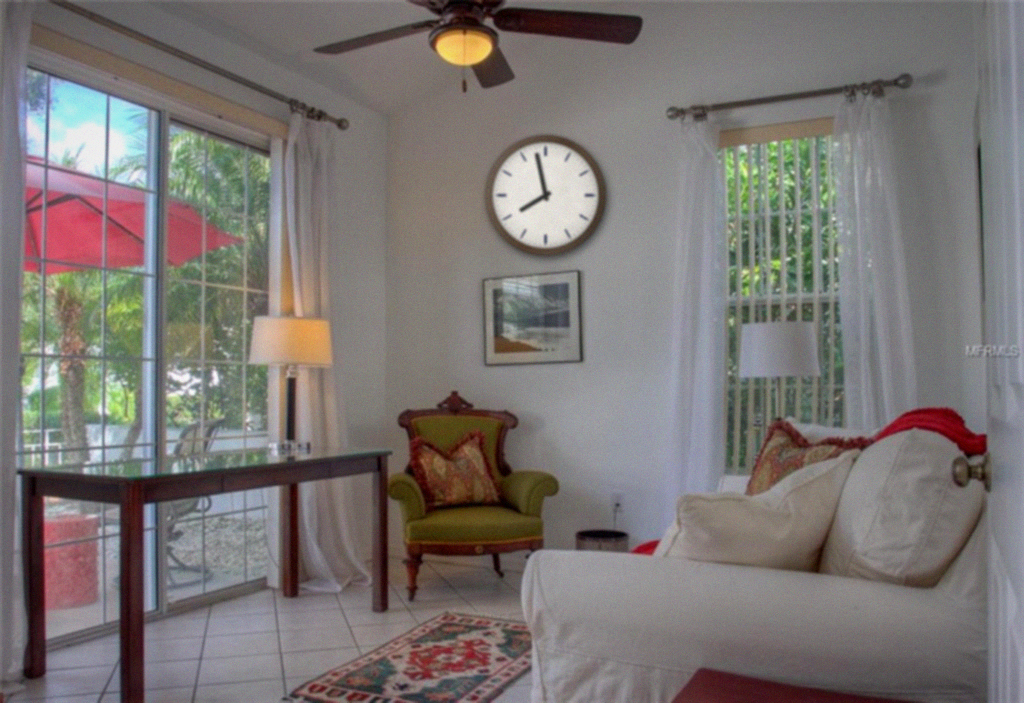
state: 7:58
